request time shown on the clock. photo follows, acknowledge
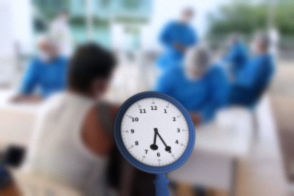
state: 6:25
